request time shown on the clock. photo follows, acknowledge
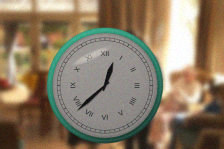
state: 12:38
